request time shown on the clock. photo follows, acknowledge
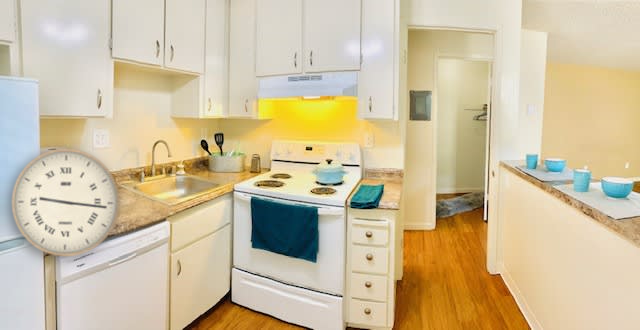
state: 9:16
